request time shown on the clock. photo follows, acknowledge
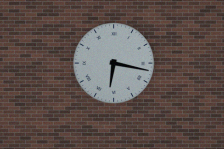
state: 6:17
